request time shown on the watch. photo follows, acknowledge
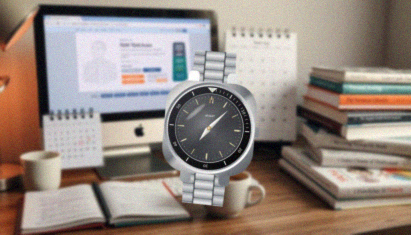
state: 7:07
